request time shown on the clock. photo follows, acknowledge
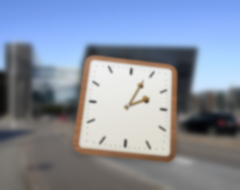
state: 2:04
